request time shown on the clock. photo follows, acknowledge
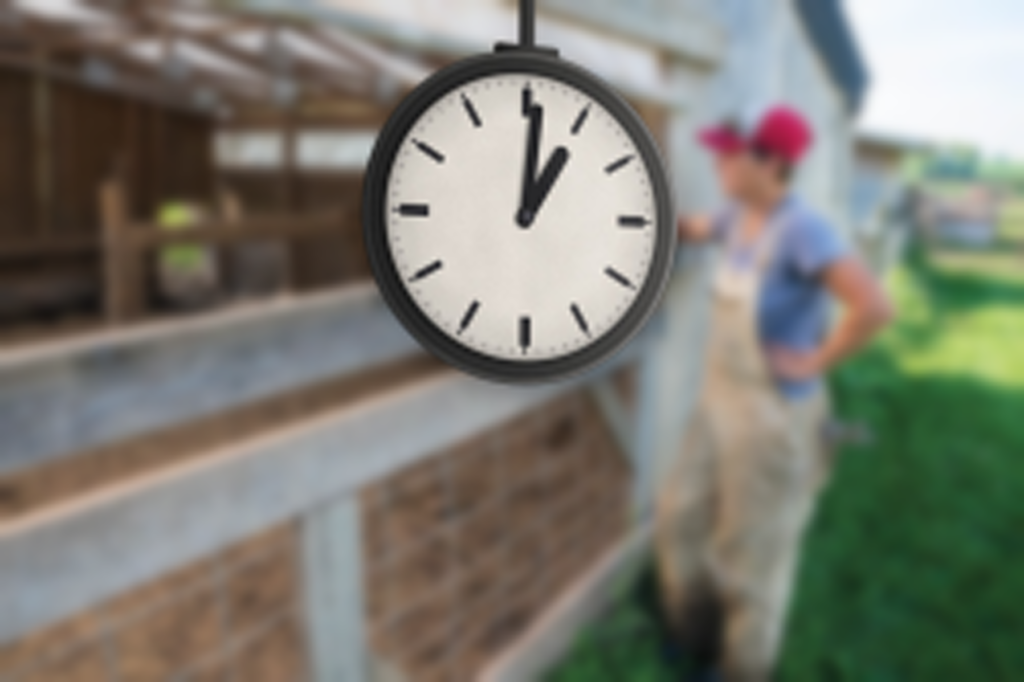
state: 1:01
